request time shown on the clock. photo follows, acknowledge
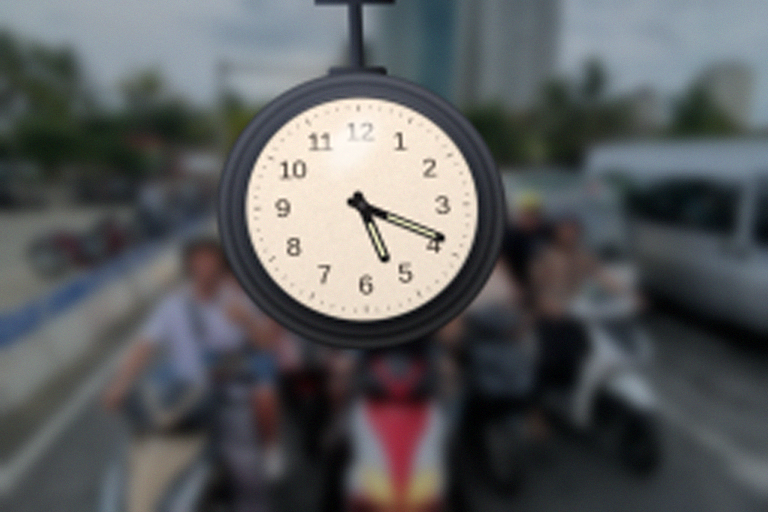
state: 5:19
